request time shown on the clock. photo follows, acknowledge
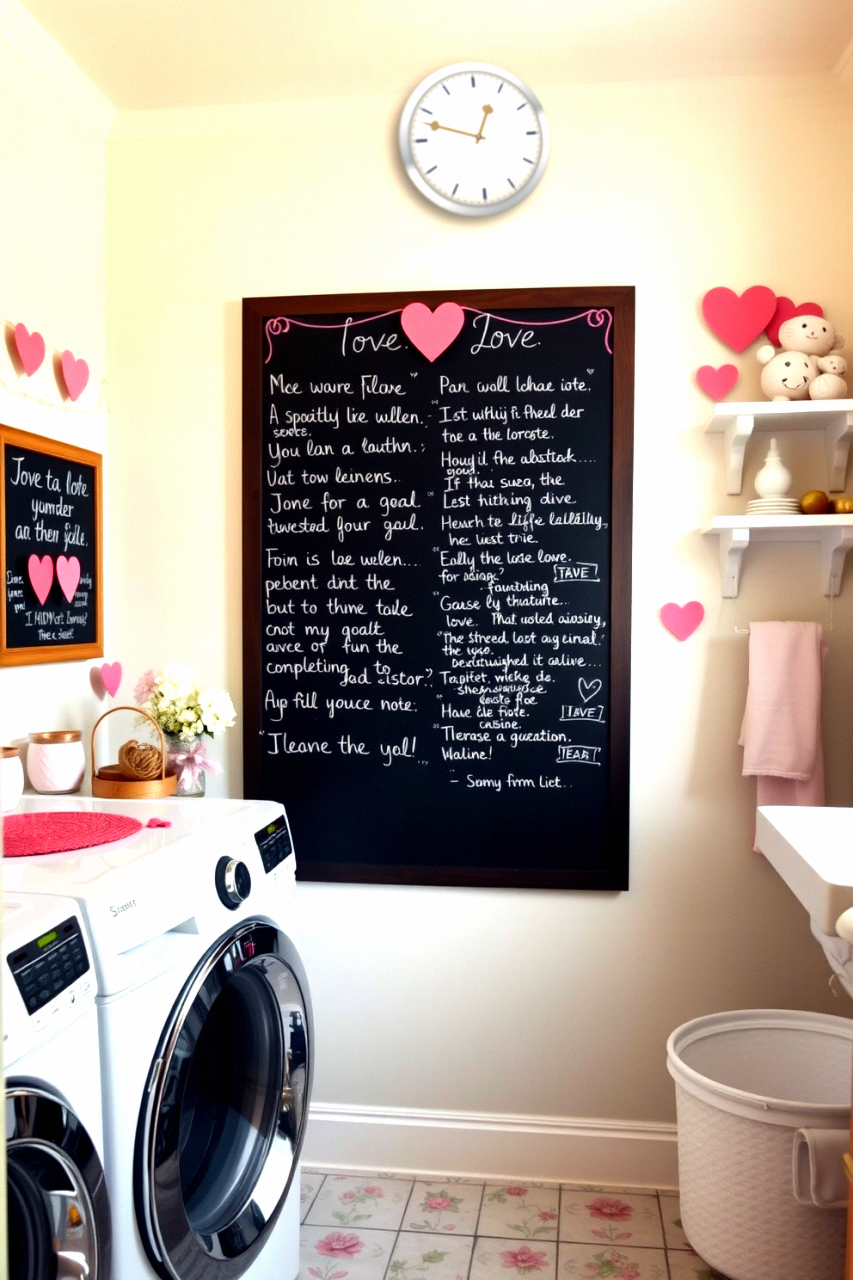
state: 12:48
